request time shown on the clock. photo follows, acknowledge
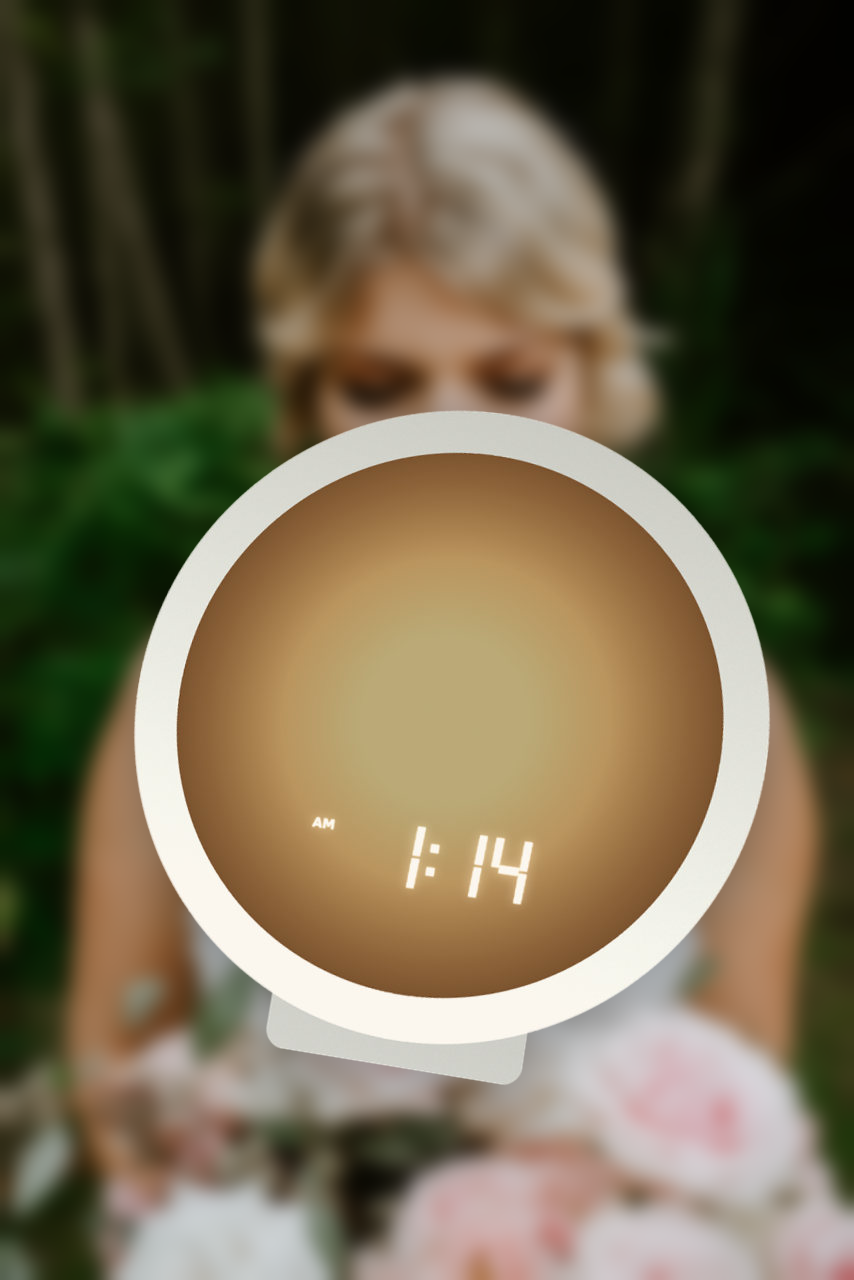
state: 1:14
